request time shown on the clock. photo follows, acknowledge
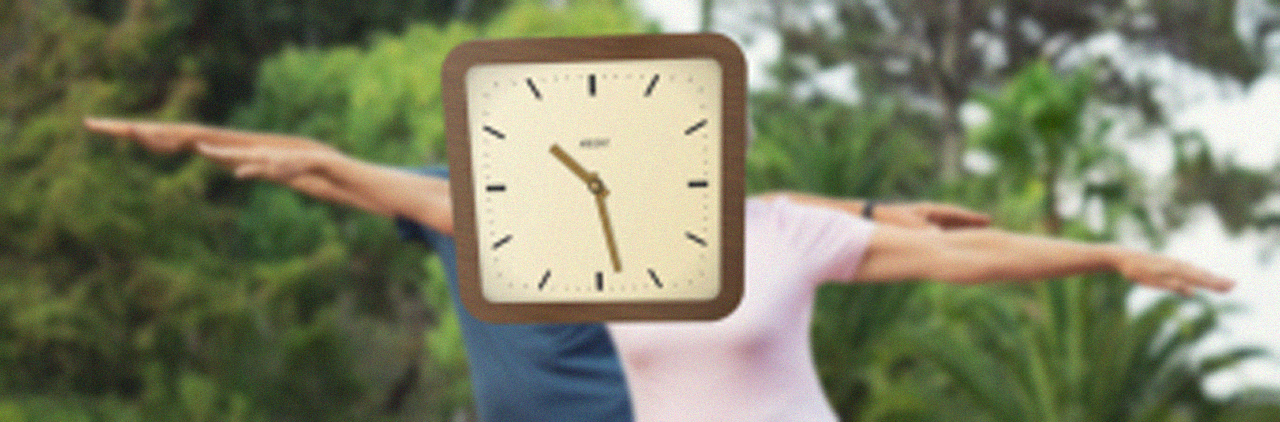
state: 10:28
